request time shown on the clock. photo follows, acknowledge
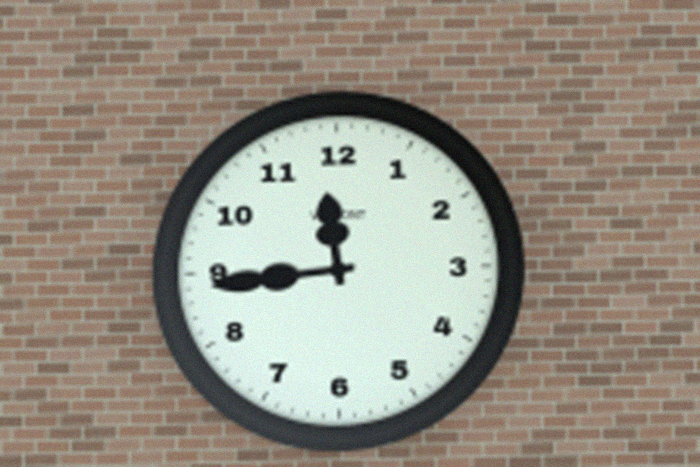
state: 11:44
